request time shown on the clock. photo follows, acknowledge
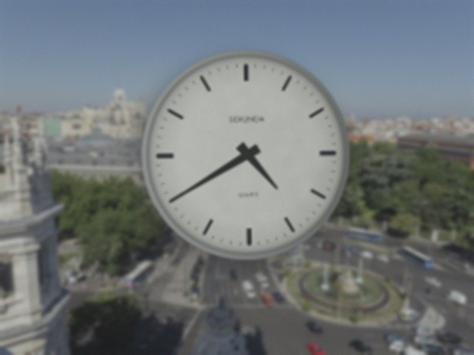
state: 4:40
